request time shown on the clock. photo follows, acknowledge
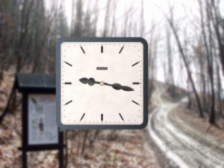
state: 9:17
